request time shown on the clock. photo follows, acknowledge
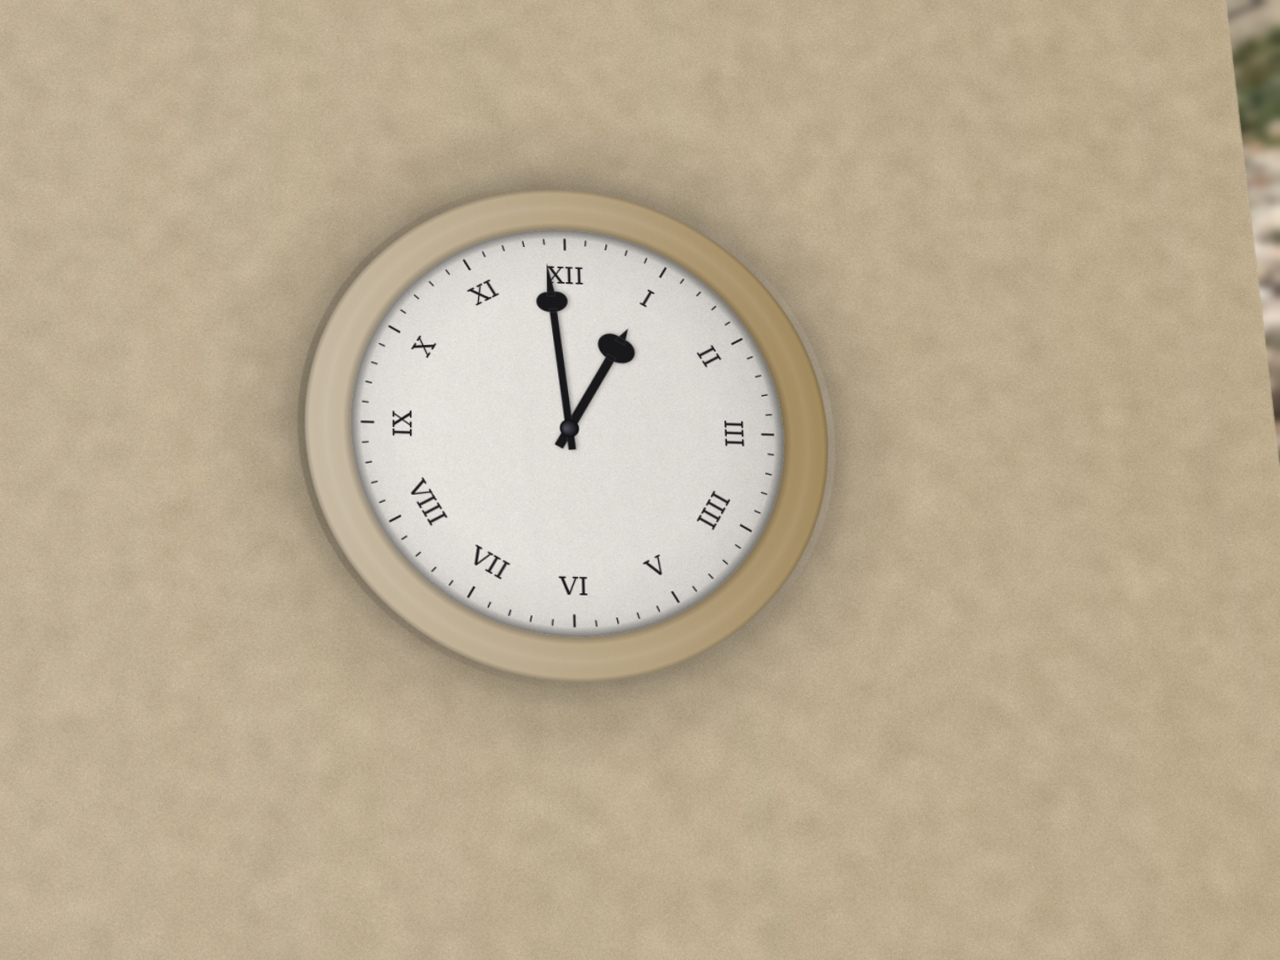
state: 12:59
